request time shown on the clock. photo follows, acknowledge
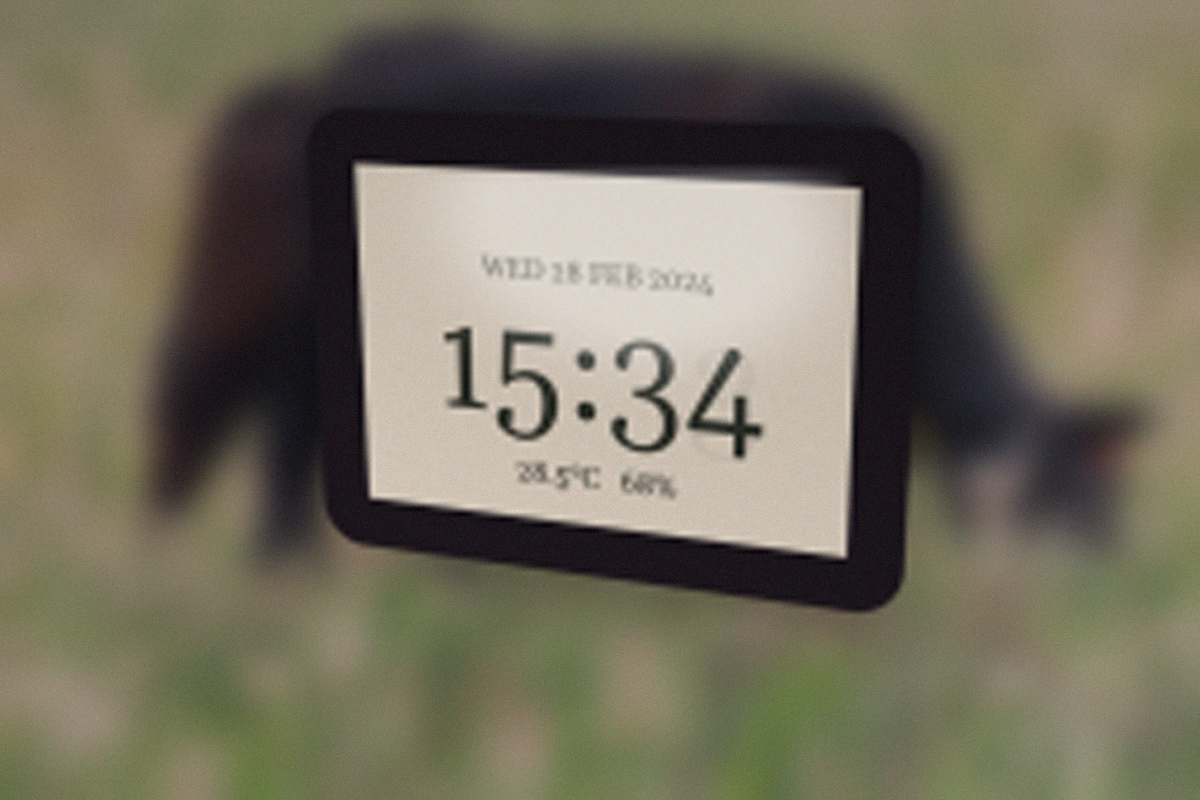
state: 15:34
